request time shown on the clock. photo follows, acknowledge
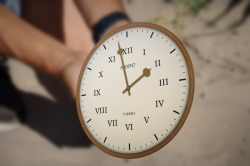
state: 1:58
